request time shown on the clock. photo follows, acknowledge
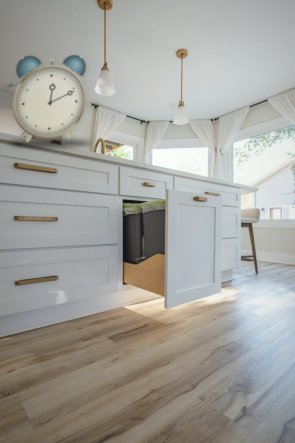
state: 12:11
